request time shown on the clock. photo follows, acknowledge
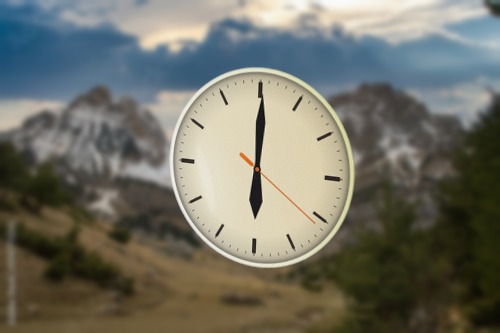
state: 6:00:21
